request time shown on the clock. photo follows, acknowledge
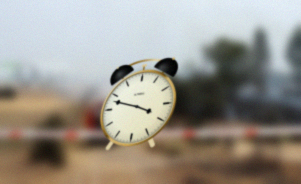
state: 3:48
